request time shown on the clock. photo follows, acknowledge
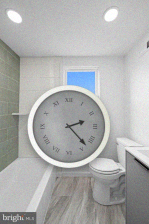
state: 2:23
